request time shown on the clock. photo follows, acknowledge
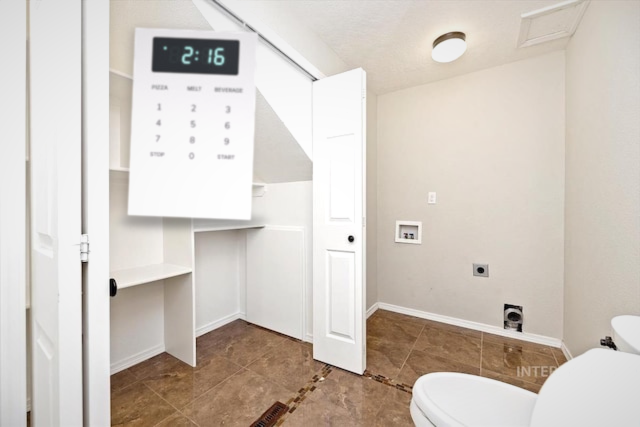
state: 2:16
